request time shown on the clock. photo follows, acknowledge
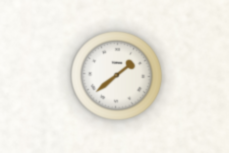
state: 1:38
